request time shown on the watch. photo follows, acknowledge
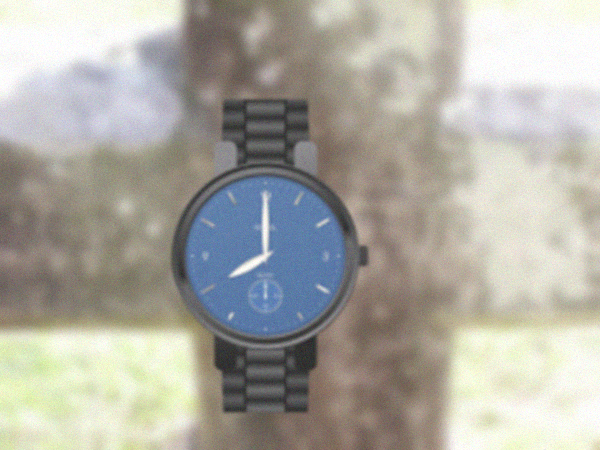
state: 8:00
